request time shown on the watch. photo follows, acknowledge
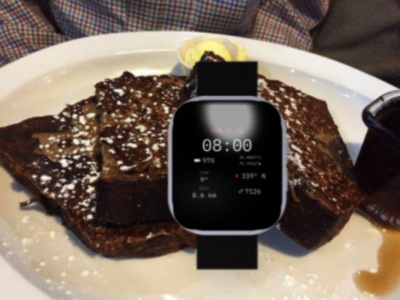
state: 8:00
